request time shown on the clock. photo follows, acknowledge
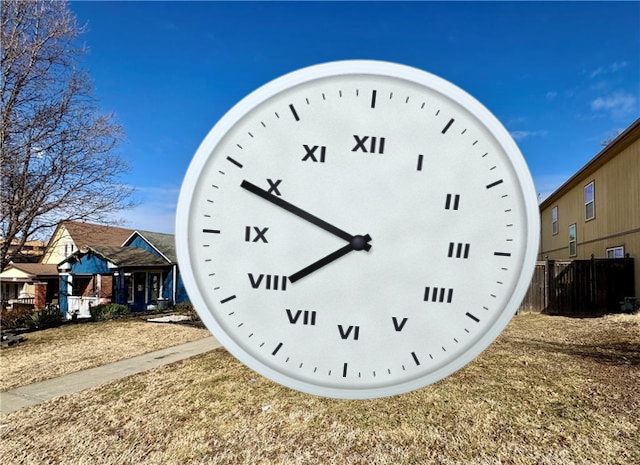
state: 7:49
